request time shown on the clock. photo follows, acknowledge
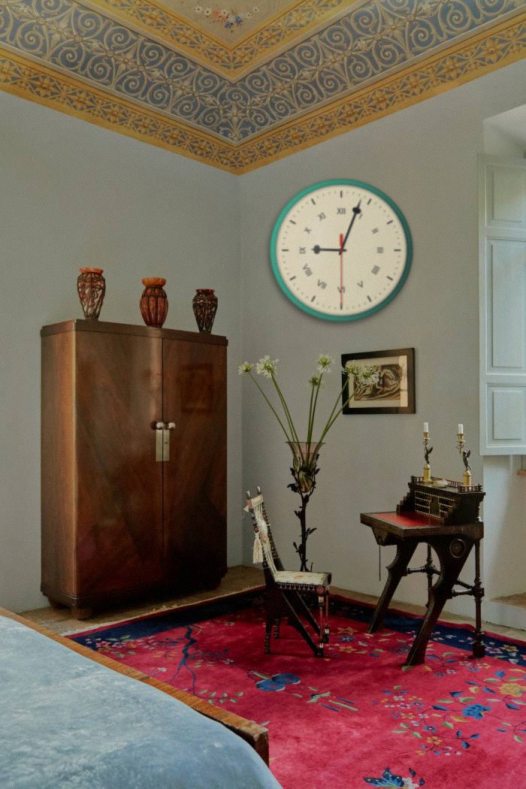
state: 9:03:30
